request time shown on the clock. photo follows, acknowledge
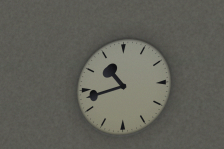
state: 10:43
